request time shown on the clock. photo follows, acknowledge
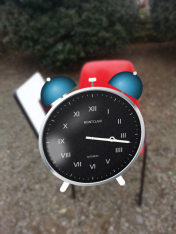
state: 3:17
